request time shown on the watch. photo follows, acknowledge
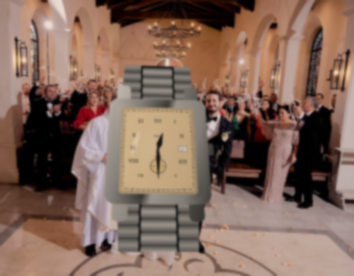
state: 12:30
